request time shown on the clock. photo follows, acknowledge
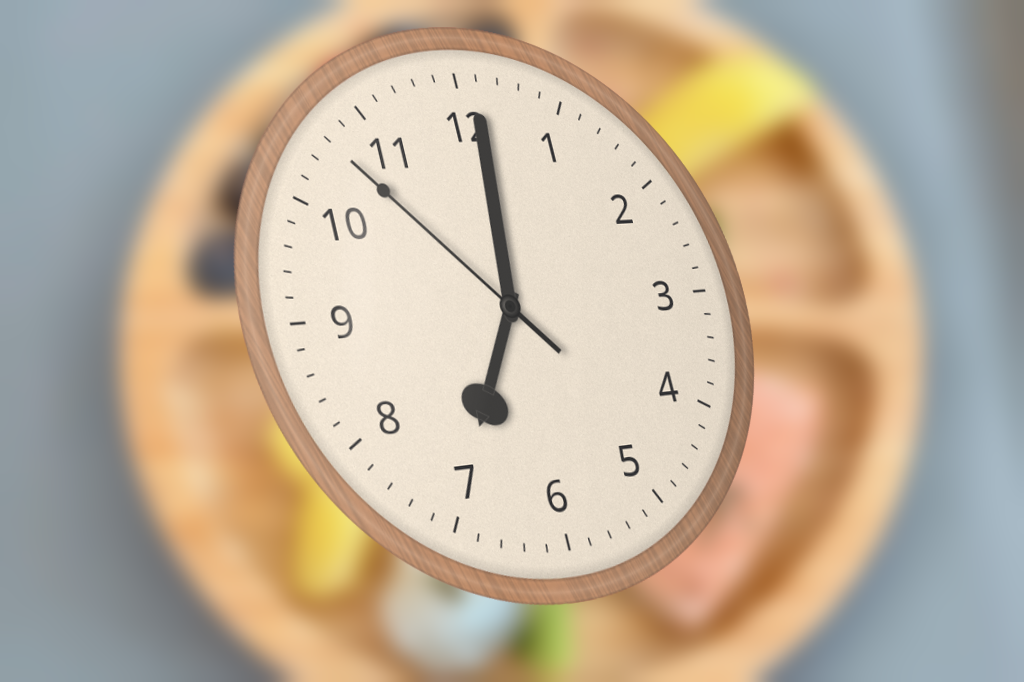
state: 7:00:53
